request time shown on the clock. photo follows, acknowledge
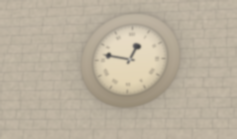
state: 12:47
